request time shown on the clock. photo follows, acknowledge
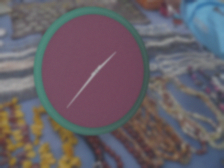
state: 1:37
